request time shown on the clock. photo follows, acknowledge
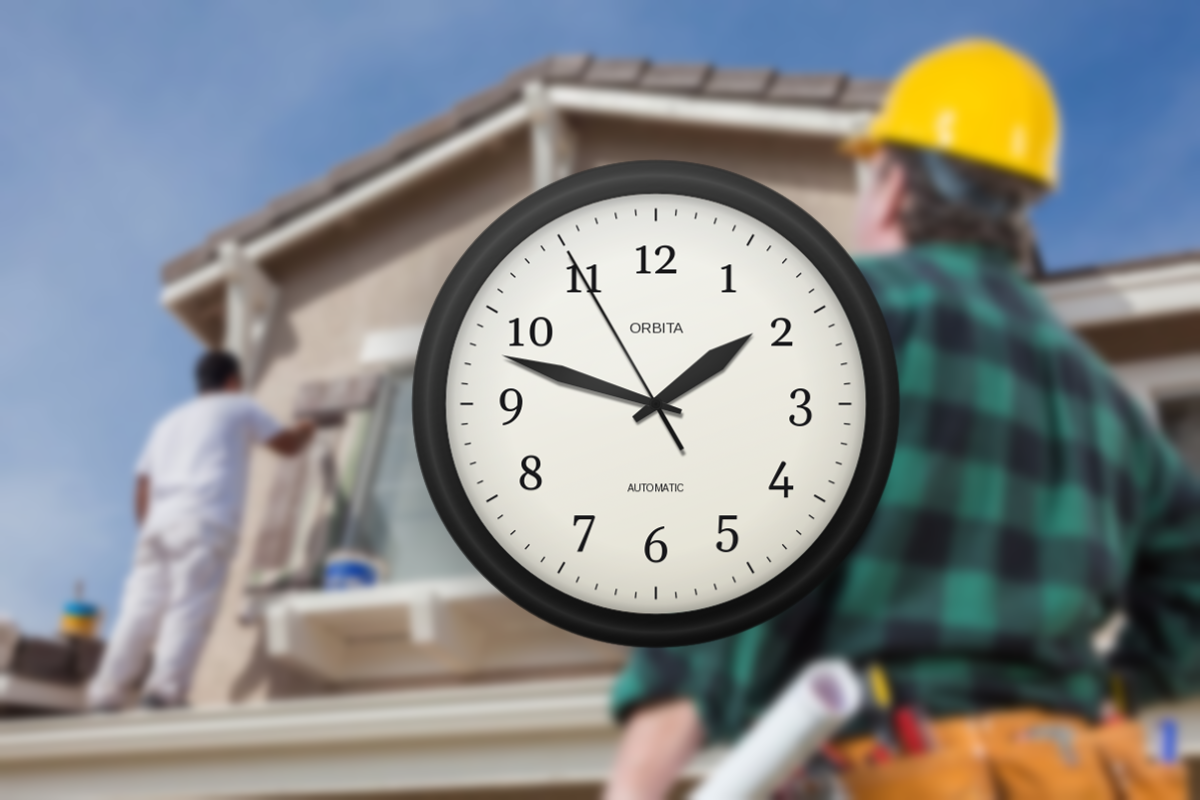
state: 1:47:55
